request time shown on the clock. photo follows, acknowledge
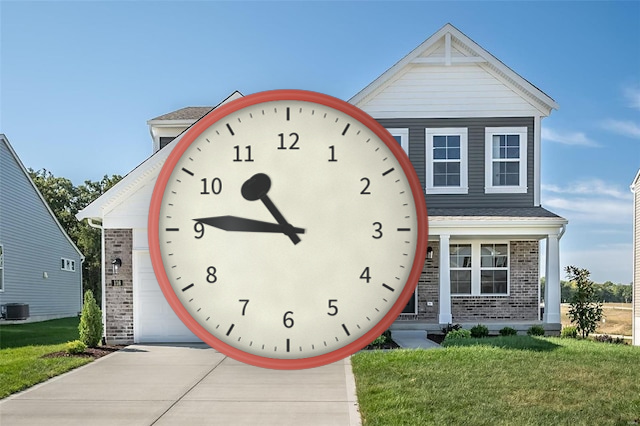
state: 10:46
